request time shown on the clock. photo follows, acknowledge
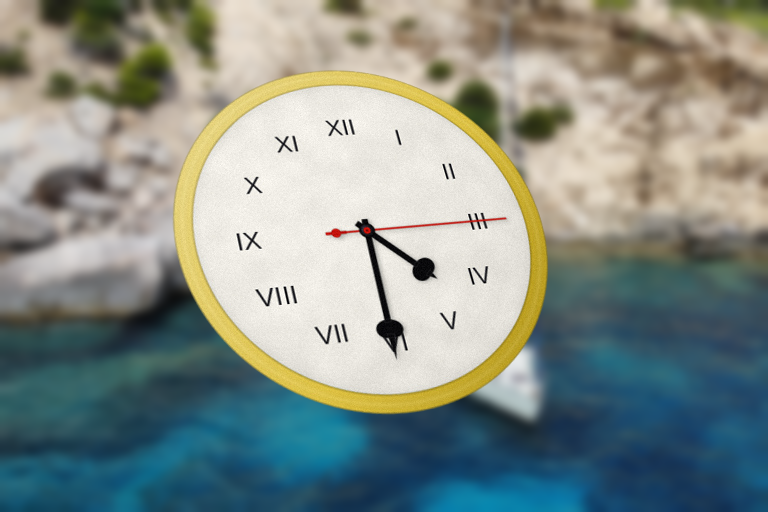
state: 4:30:15
